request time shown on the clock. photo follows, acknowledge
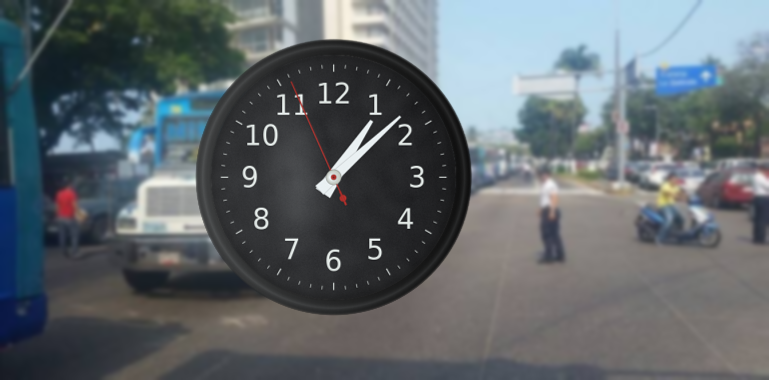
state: 1:07:56
